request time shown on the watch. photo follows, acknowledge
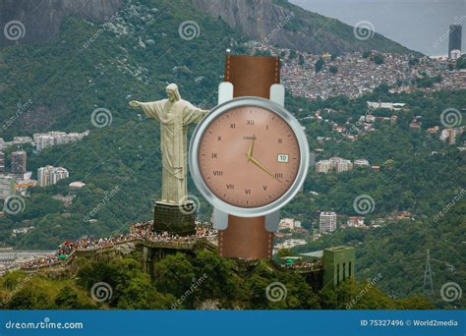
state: 12:21
